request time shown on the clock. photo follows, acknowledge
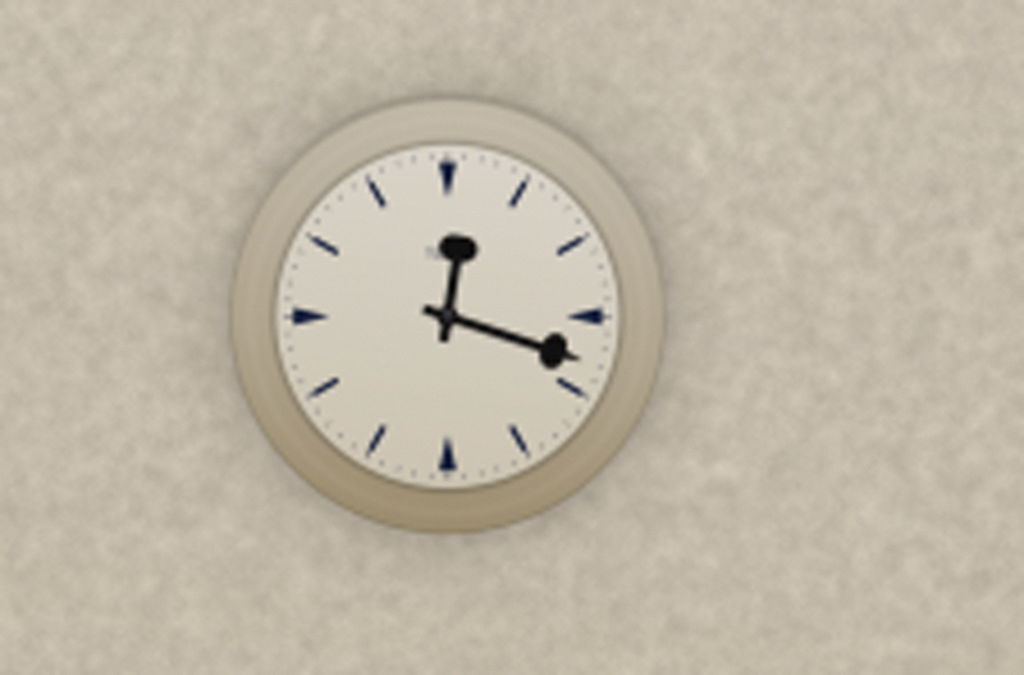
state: 12:18
